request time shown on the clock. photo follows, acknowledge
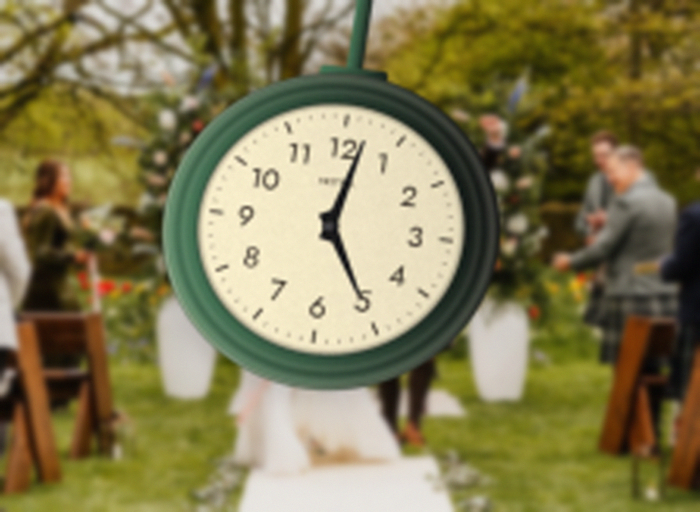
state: 5:02
